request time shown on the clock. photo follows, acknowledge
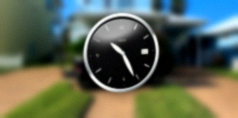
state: 10:26
